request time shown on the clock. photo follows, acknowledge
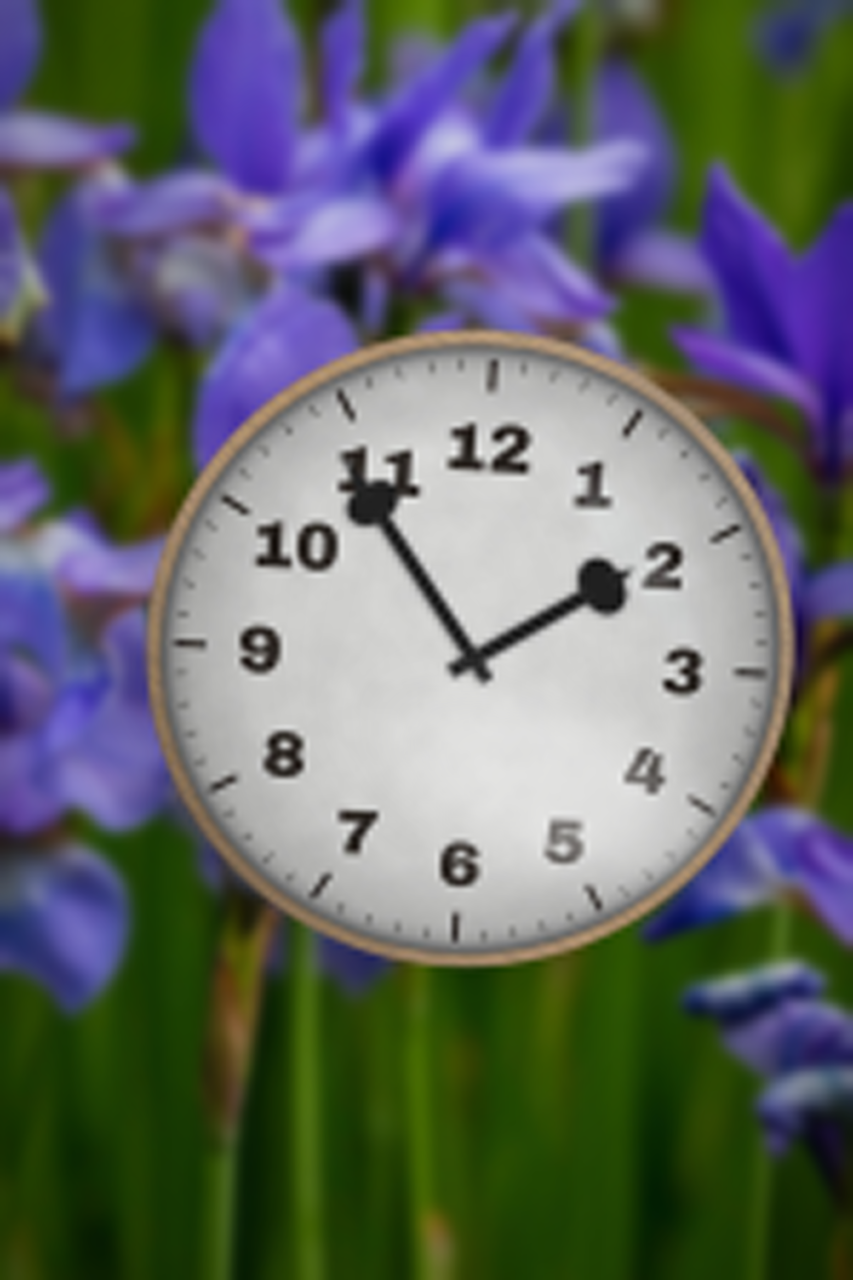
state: 1:54
